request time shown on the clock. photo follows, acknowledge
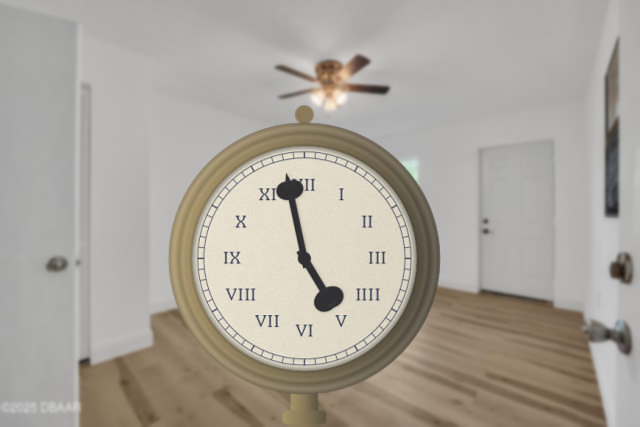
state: 4:58
